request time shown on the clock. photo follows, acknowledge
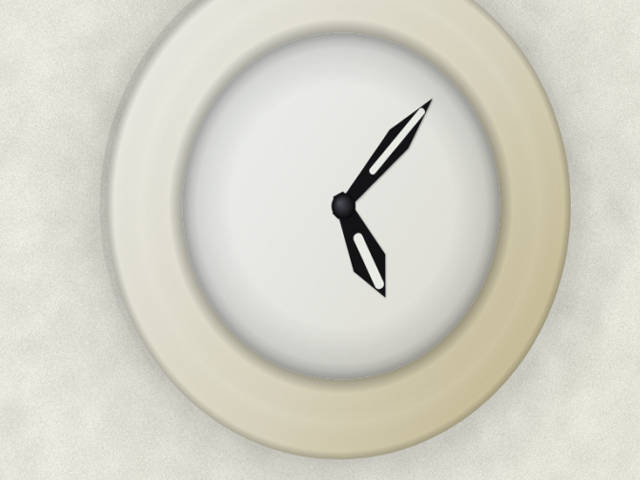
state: 5:07
